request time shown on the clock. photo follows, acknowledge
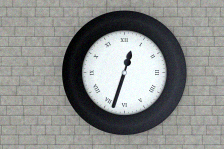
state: 12:33
